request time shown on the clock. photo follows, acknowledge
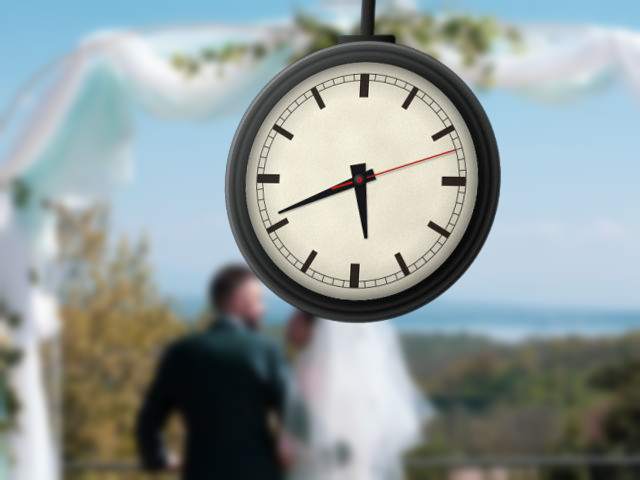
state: 5:41:12
